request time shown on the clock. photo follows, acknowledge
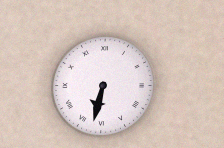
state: 6:32
